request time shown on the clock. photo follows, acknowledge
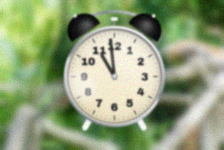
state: 10:59
